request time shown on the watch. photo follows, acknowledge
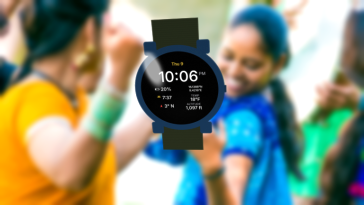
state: 10:06
